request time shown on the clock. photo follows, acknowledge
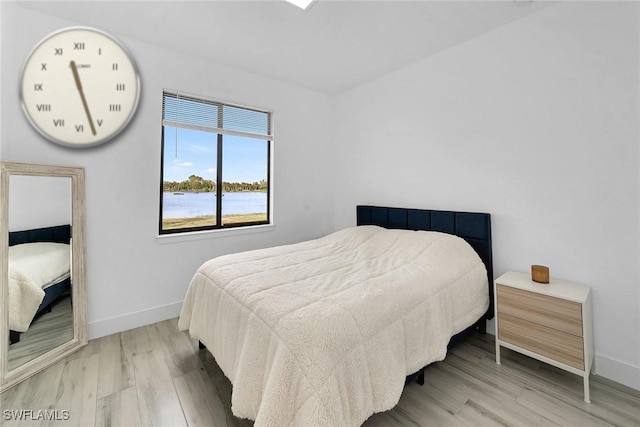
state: 11:27
